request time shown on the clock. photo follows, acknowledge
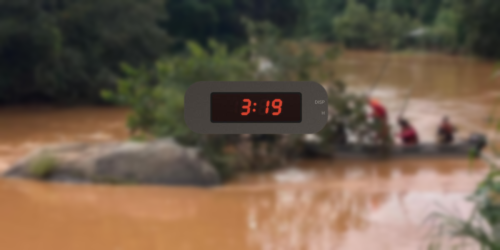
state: 3:19
